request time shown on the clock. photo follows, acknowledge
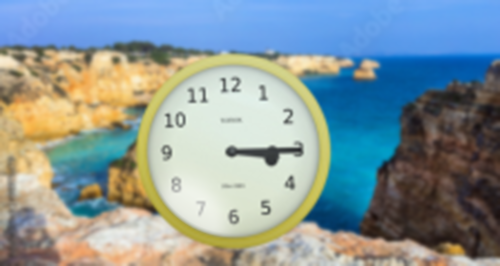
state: 3:15
